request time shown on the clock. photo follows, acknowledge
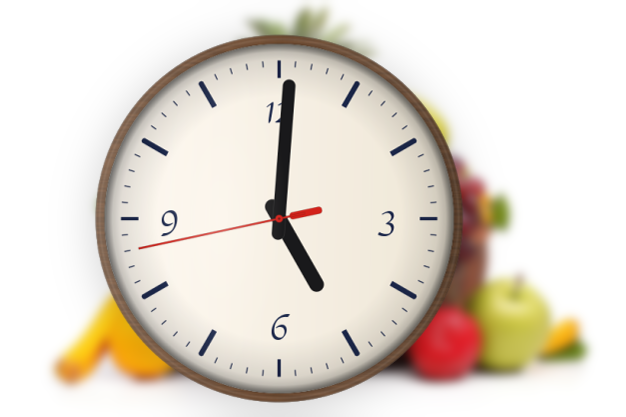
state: 5:00:43
